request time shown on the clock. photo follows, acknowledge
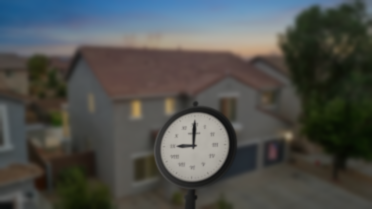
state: 9:00
